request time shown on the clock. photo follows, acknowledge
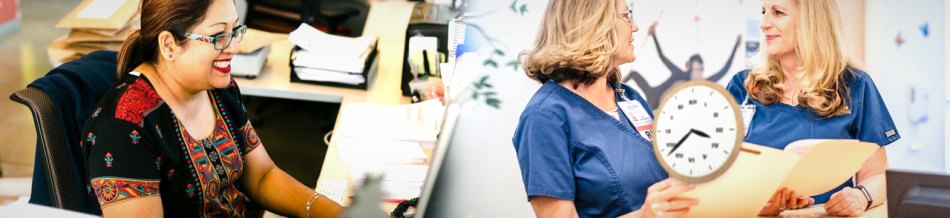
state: 3:38
